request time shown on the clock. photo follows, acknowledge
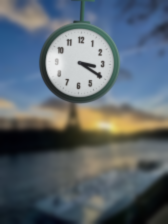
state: 3:20
